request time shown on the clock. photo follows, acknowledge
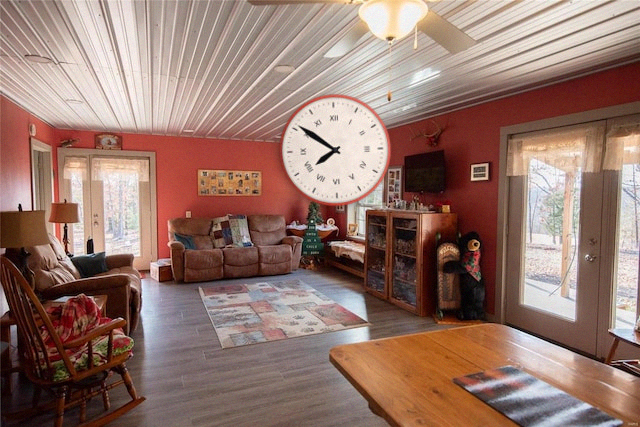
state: 7:51
